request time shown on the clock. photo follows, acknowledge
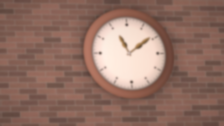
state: 11:09
